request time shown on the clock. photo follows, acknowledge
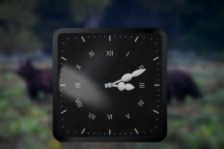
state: 3:11
